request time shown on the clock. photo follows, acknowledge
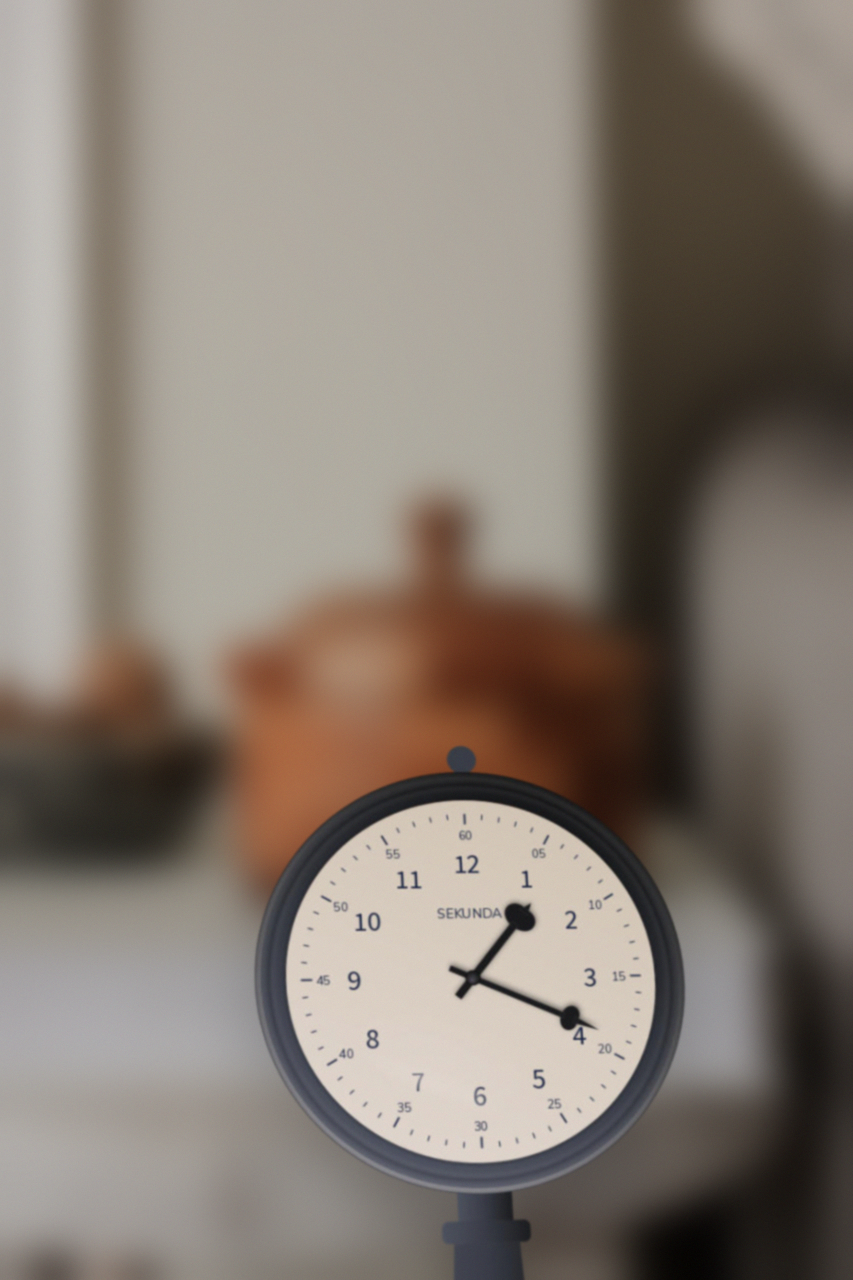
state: 1:19
